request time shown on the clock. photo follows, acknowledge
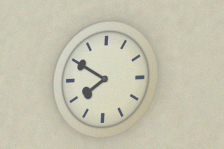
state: 7:50
